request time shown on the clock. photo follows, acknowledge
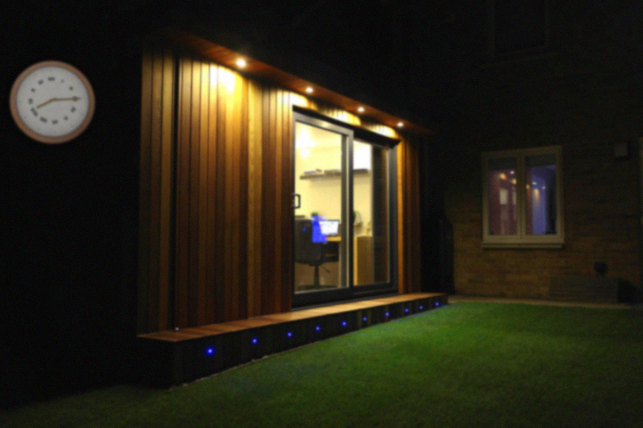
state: 8:15
